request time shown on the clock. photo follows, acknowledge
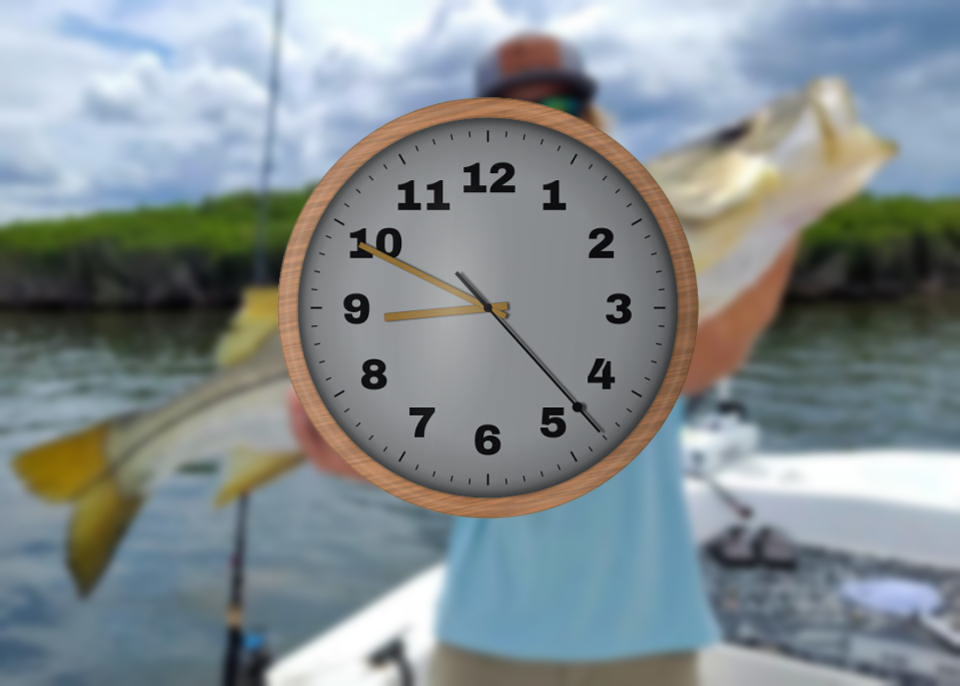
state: 8:49:23
